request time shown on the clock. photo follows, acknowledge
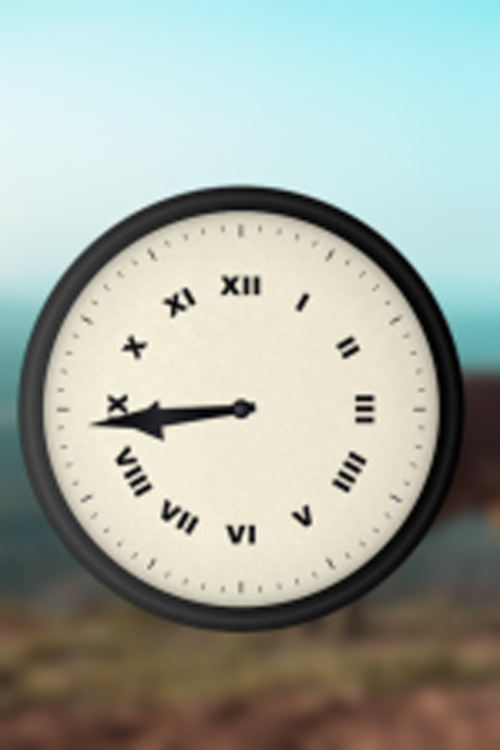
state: 8:44
